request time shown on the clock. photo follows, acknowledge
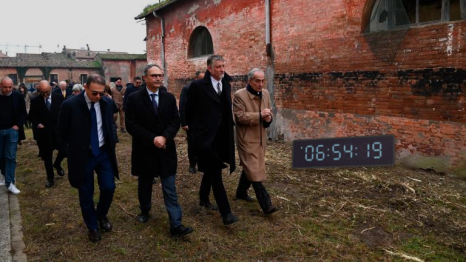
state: 6:54:19
